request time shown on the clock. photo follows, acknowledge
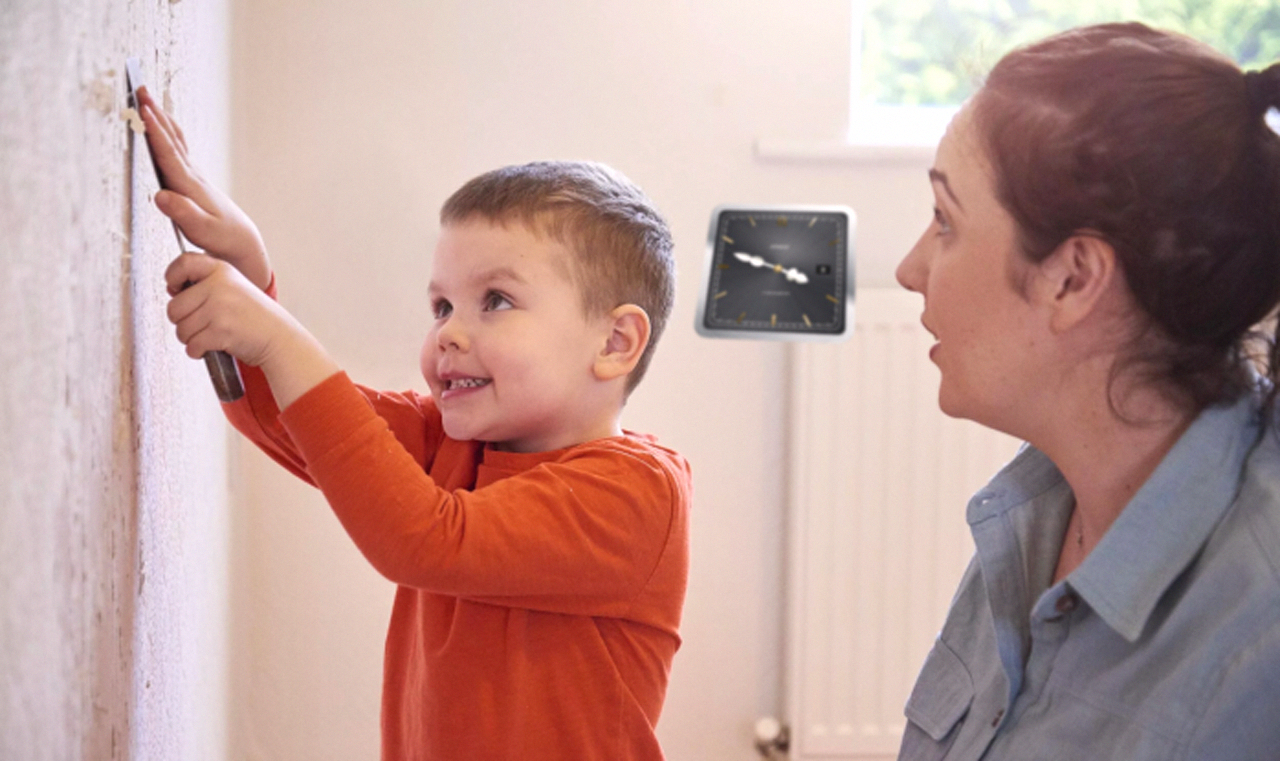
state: 3:48
